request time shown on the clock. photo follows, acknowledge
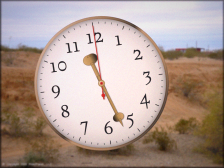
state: 11:27:00
